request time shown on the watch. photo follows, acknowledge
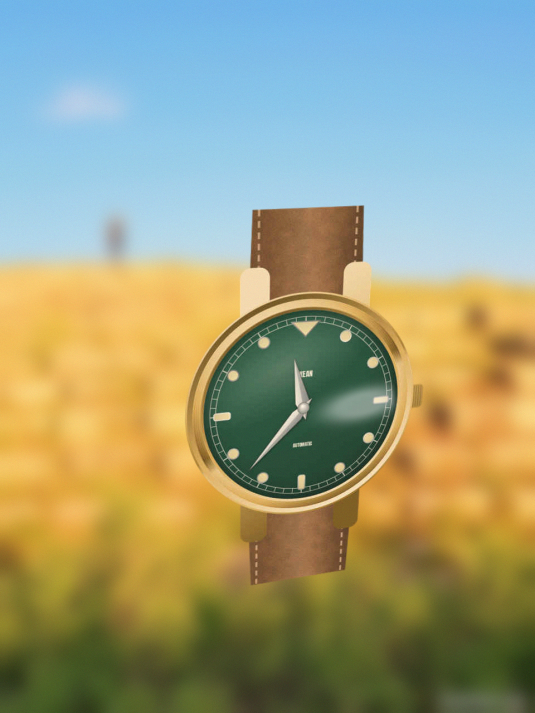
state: 11:37
